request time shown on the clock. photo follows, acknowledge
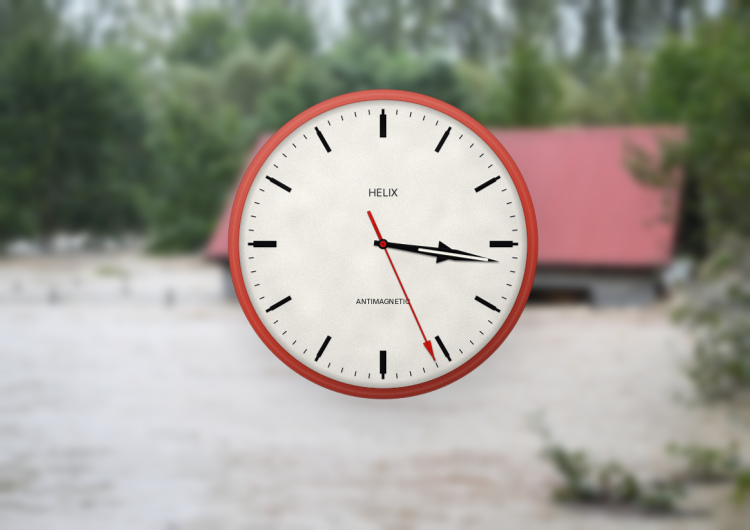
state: 3:16:26
